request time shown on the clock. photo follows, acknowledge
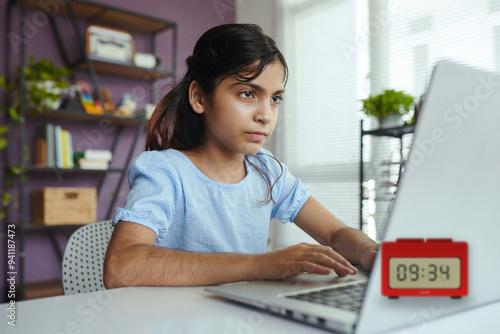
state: 9:34
